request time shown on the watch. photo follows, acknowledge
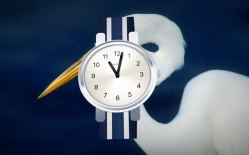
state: 11:02
